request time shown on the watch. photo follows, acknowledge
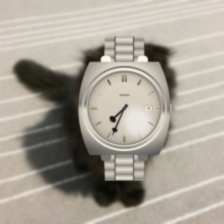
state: 7:34
